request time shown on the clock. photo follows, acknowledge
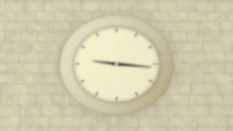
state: 9:16
